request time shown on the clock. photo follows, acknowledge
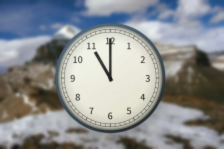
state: 11:00
